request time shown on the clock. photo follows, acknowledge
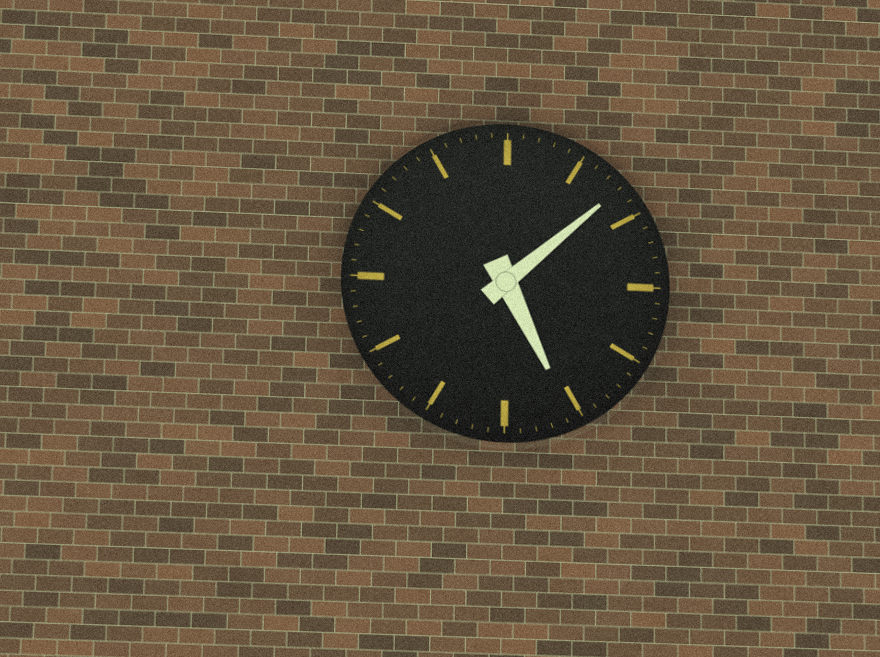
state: 5:08
